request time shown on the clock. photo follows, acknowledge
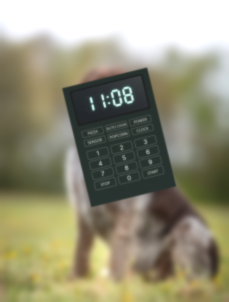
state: 11:08
